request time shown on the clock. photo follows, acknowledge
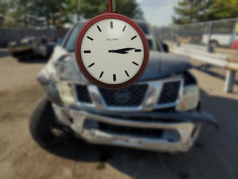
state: 3:14
